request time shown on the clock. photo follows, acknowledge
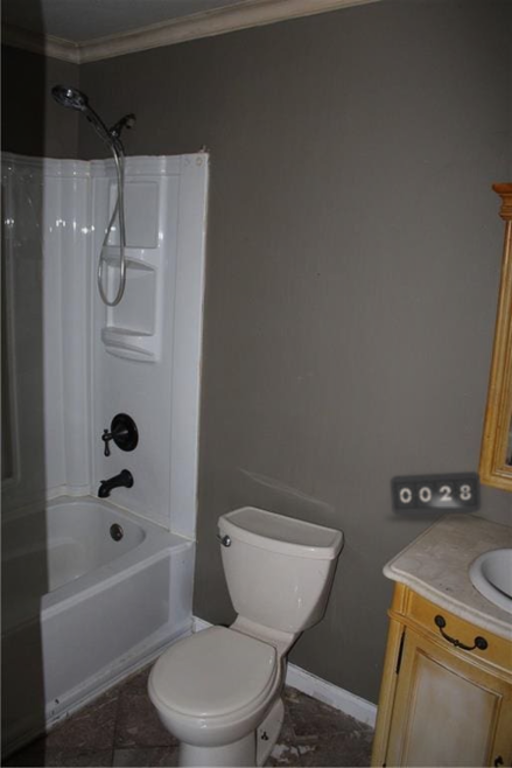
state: 0:28
